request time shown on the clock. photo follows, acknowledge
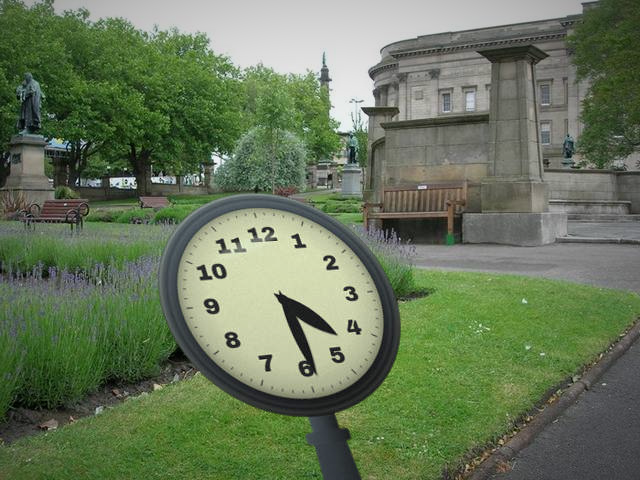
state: 4:29
